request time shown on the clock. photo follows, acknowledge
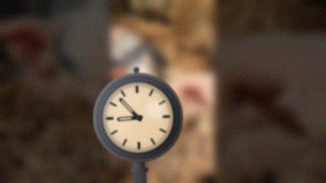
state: 8:53
